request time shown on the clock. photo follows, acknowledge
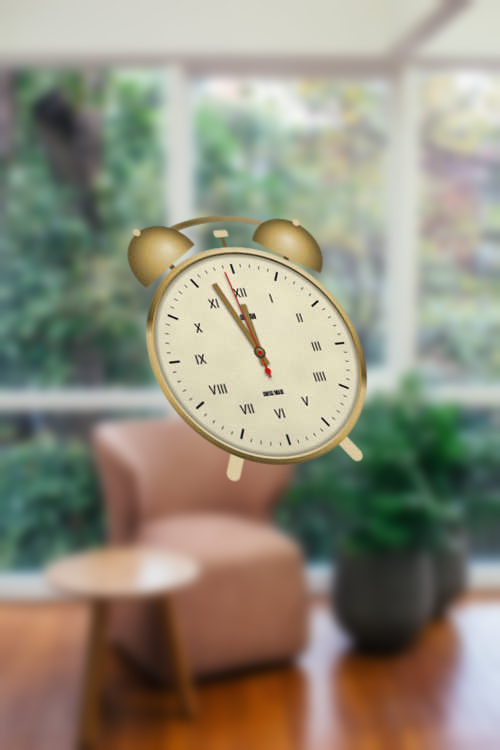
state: 11:56:59
